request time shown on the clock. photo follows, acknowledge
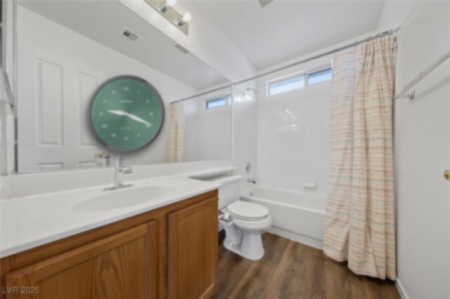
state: 9:19
